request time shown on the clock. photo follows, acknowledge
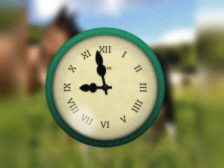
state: 8:58
